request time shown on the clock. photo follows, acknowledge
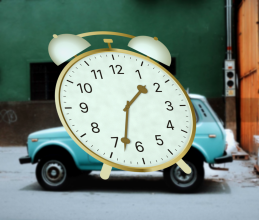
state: 1:33
